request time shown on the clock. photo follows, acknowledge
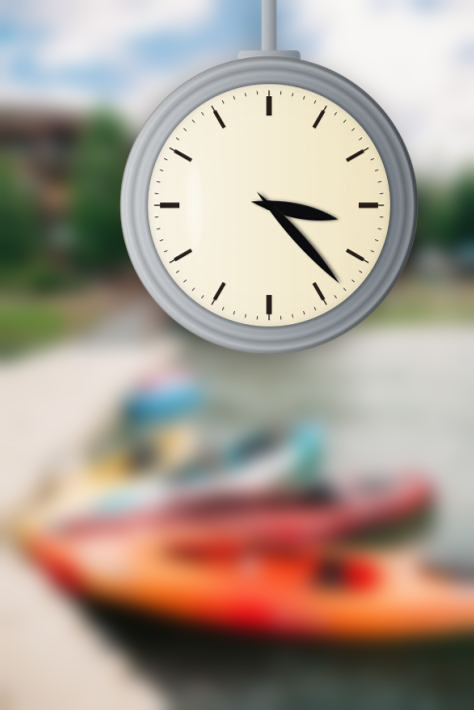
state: 3:23
